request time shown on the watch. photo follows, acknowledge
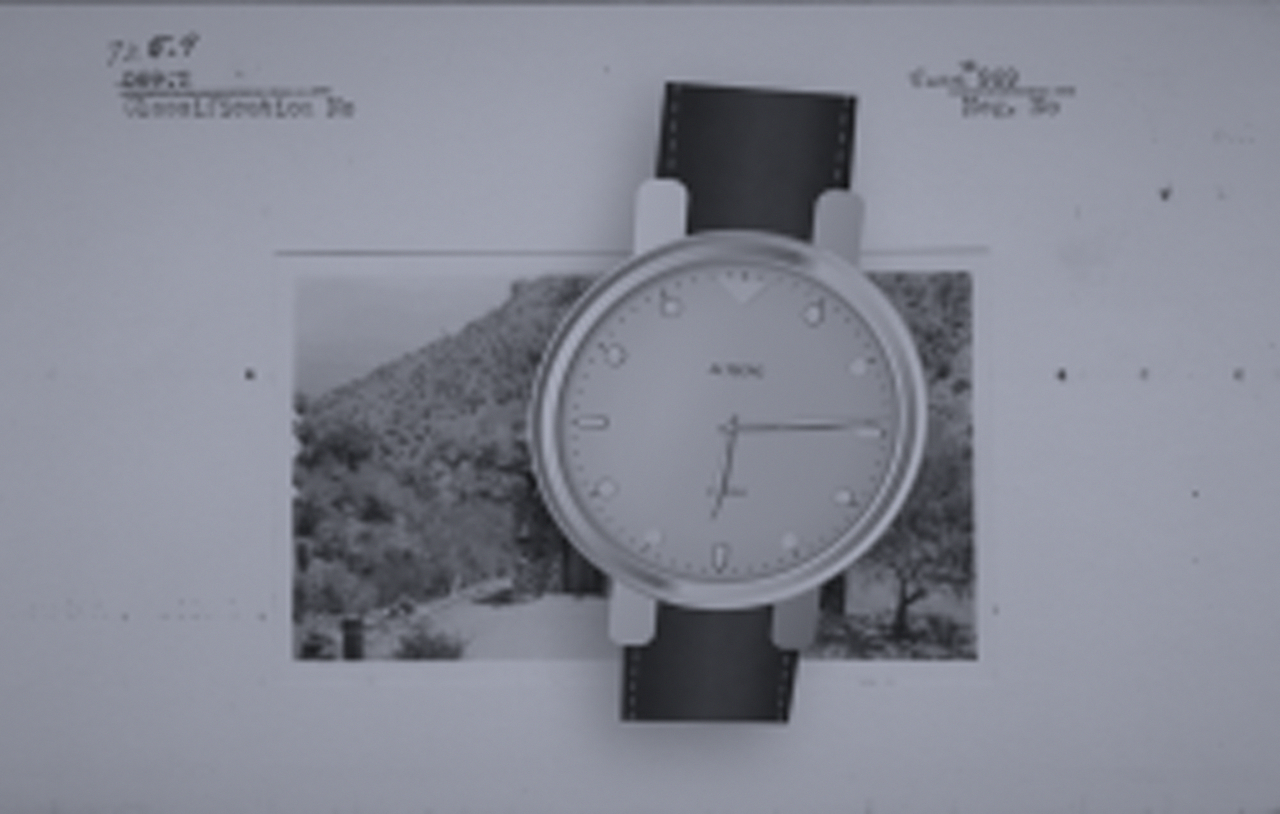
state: 6:14
